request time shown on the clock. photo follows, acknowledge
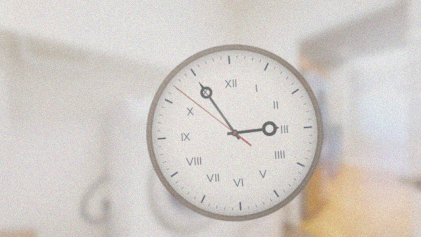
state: 2:54:52
